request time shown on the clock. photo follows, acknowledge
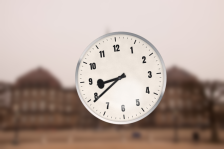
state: 8:39
